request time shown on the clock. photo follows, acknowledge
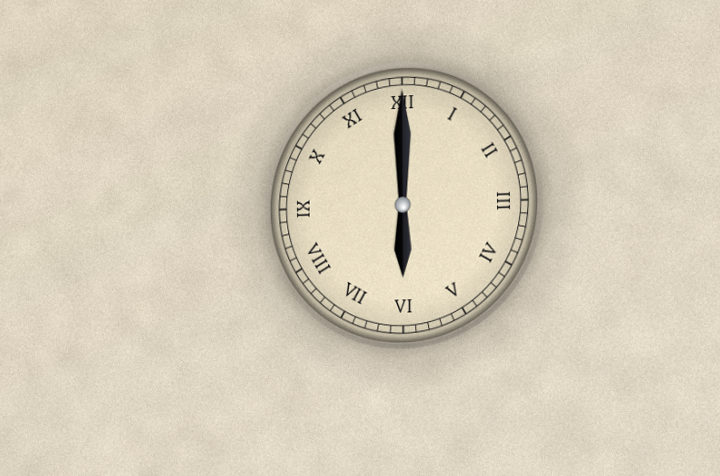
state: 6:00
